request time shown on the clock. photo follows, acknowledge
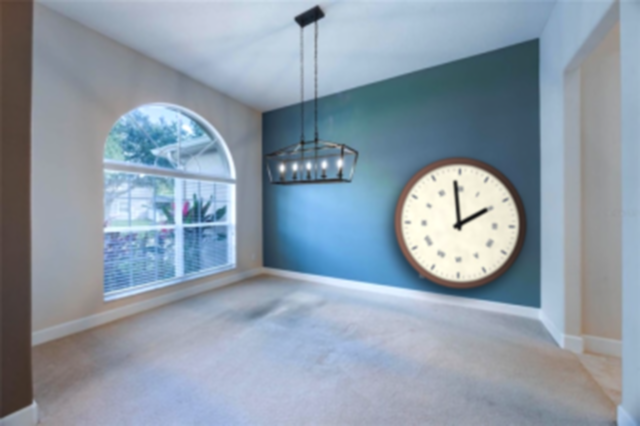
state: 1:59
